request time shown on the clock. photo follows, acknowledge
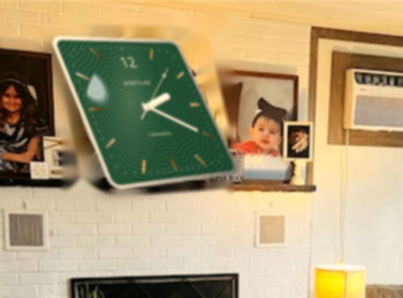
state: 2:20:08
